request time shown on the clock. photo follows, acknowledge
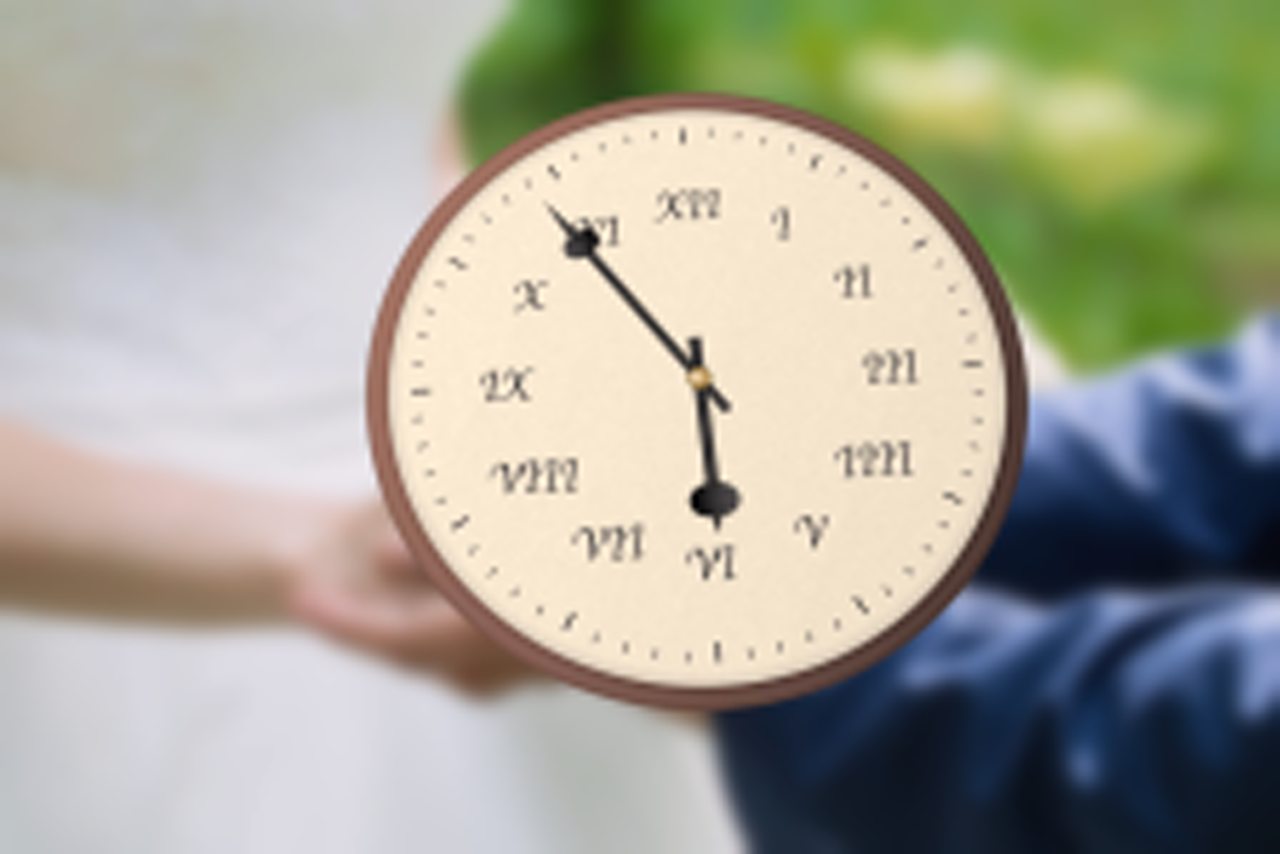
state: 5:54
